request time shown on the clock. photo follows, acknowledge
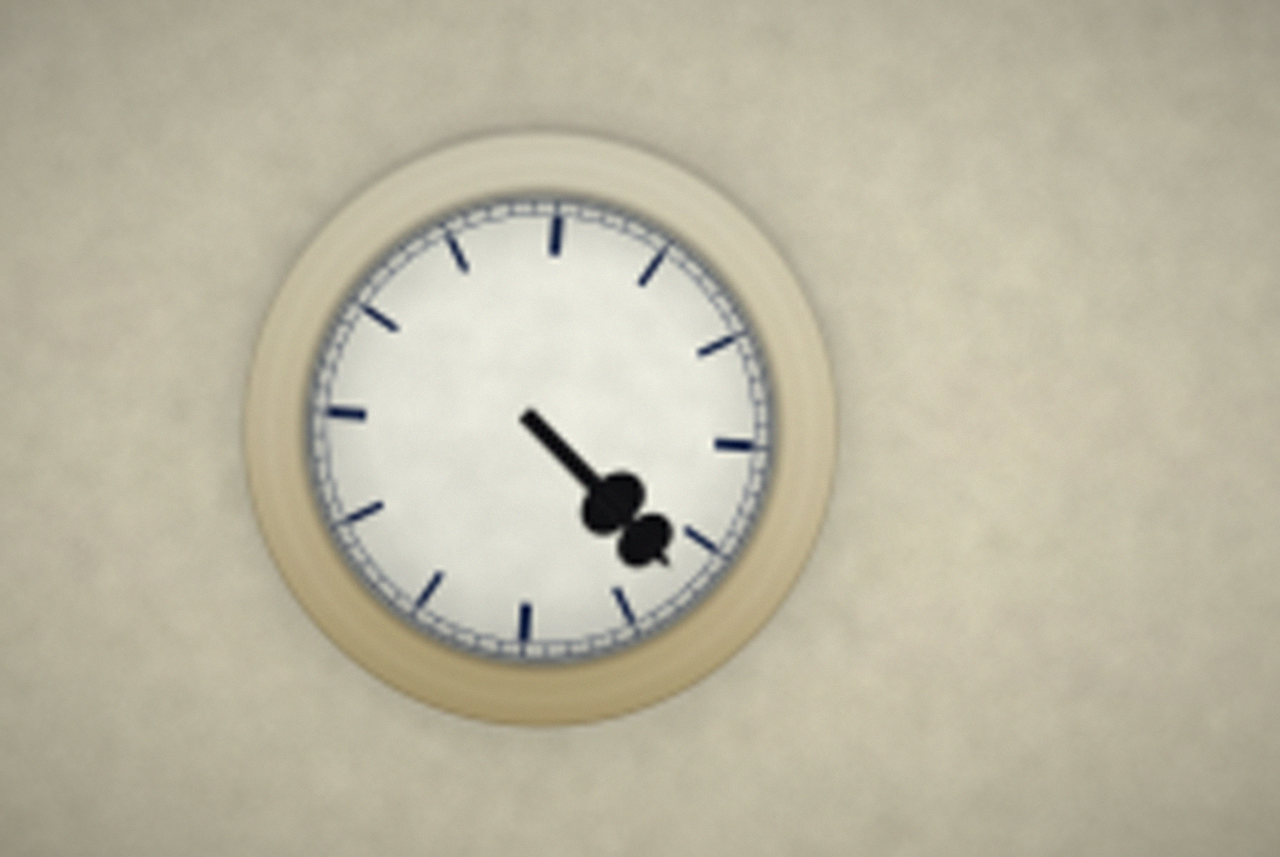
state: 4:22
